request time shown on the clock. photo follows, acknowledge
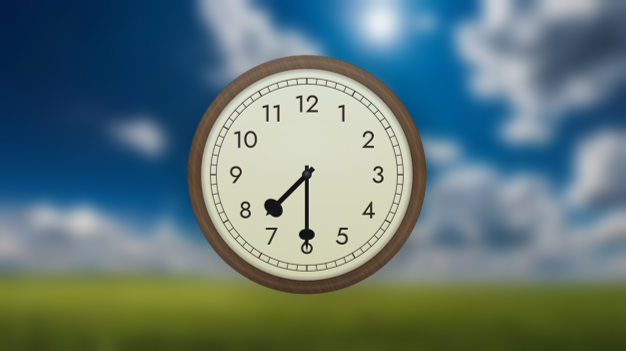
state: 7:30
